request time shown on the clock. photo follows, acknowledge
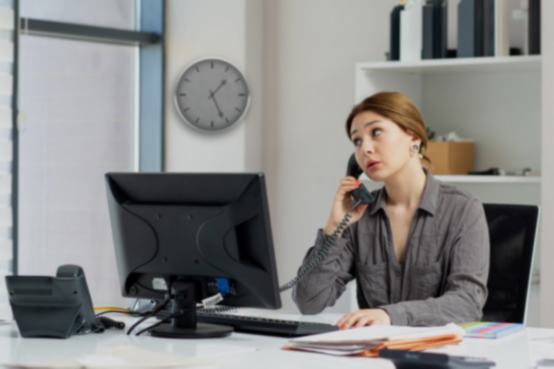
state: 1:26
